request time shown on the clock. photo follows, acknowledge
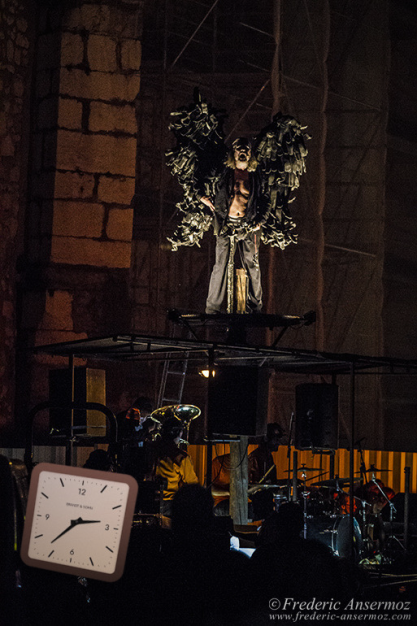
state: 2:37
